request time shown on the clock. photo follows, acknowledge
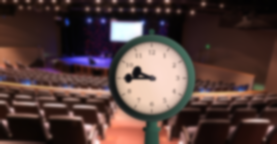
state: 9:45
